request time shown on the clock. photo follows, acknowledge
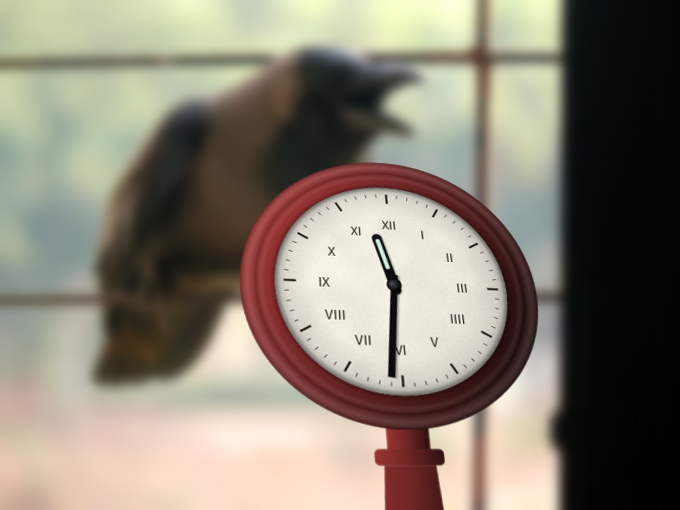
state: 11:31
